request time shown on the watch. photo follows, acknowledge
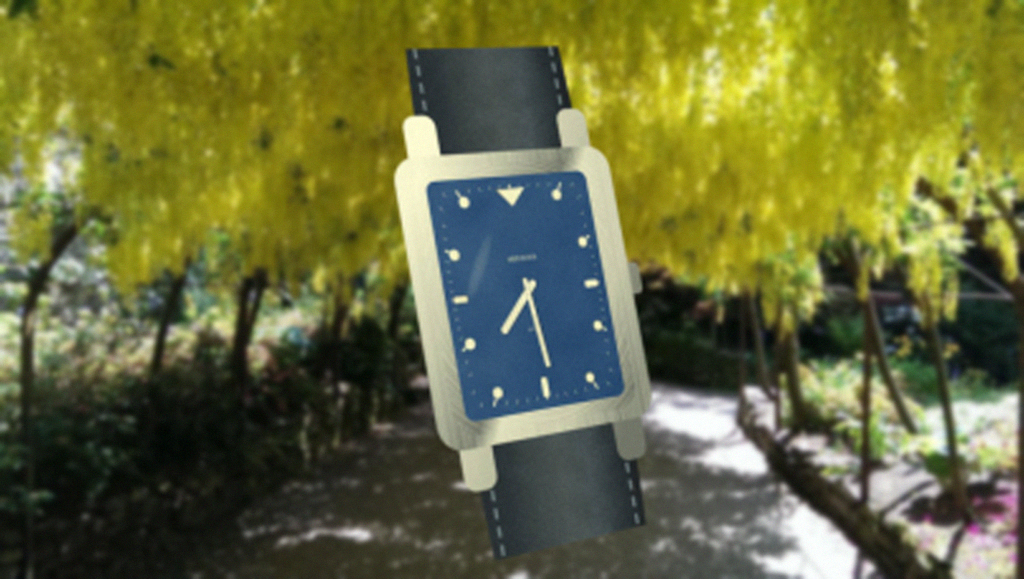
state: 7:29
